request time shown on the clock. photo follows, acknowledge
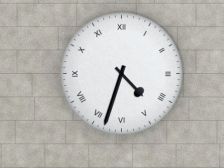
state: 4:33
